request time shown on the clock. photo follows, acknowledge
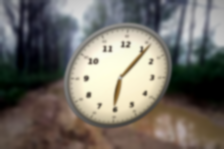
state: 6:06
